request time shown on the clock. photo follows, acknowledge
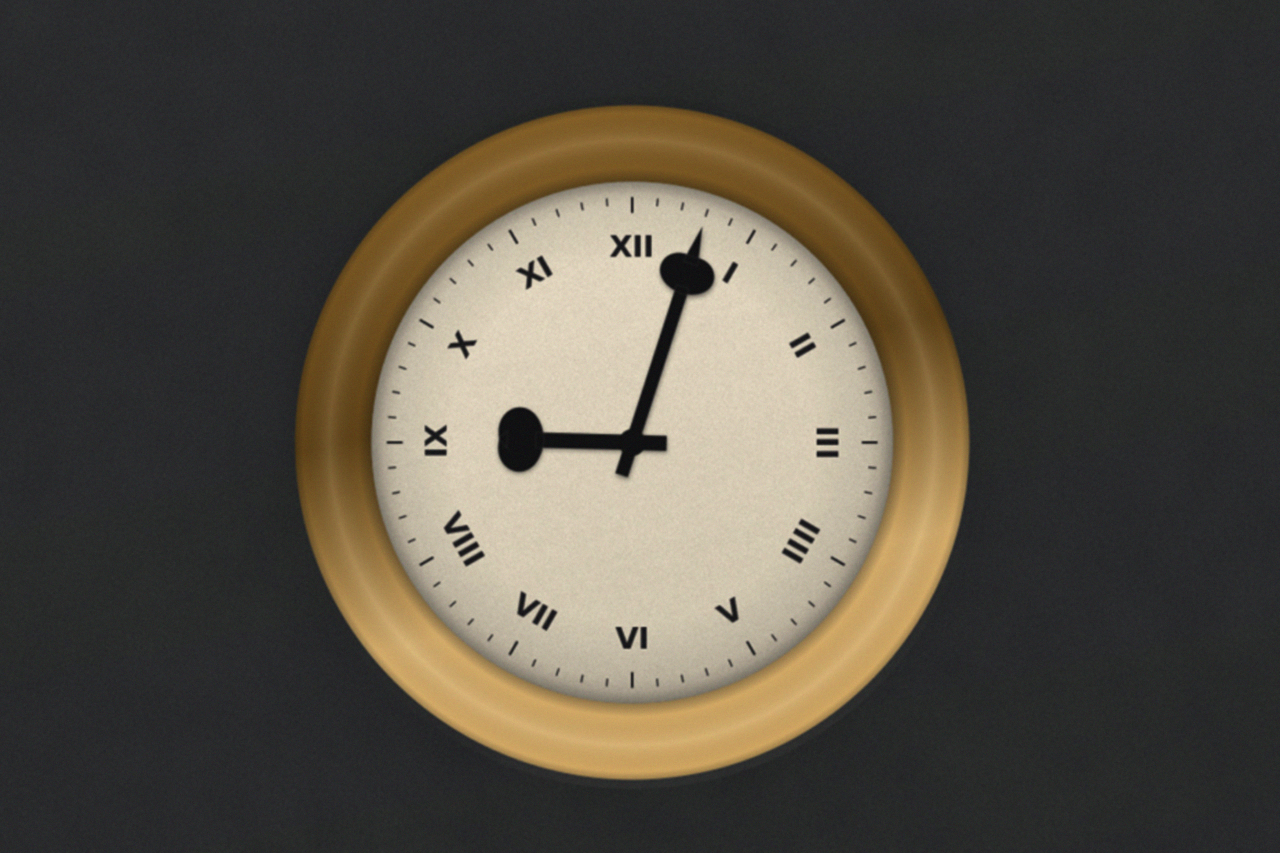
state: 9:03
